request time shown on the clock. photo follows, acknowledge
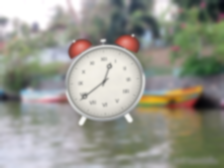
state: 12:39
